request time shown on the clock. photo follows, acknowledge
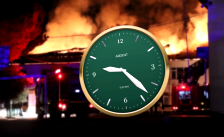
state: 9:23
